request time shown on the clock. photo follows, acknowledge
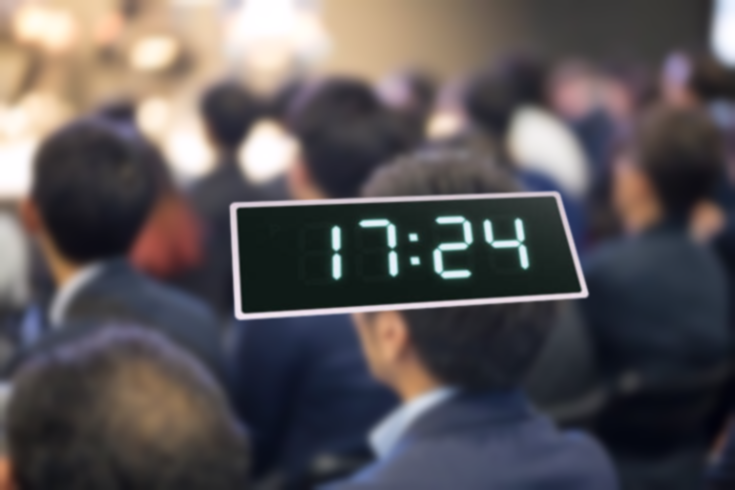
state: 17:24
